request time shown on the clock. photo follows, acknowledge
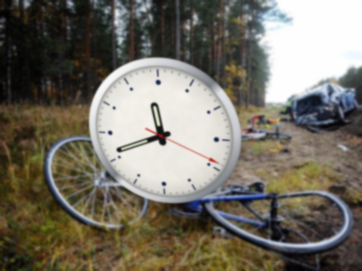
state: 11:41:19
